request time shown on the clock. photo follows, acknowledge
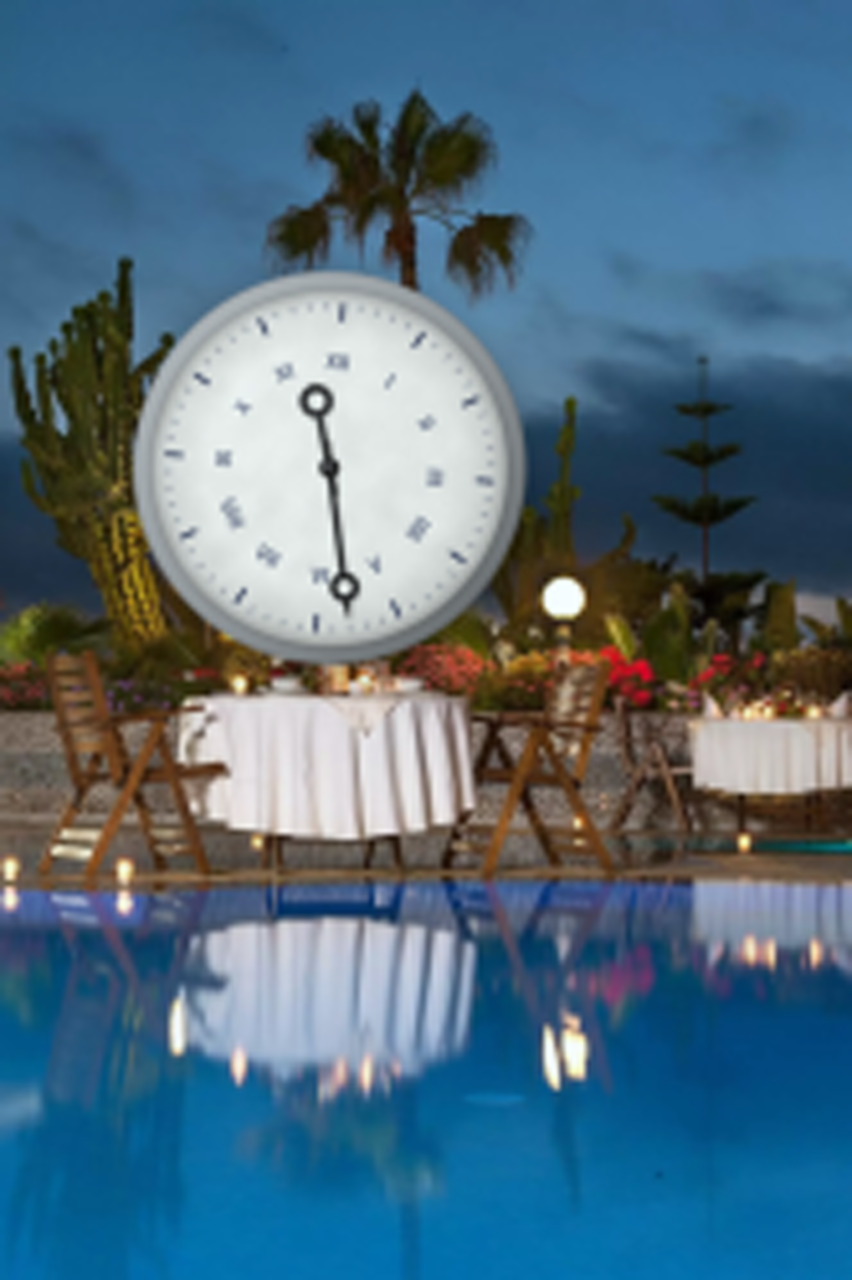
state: 11:28
